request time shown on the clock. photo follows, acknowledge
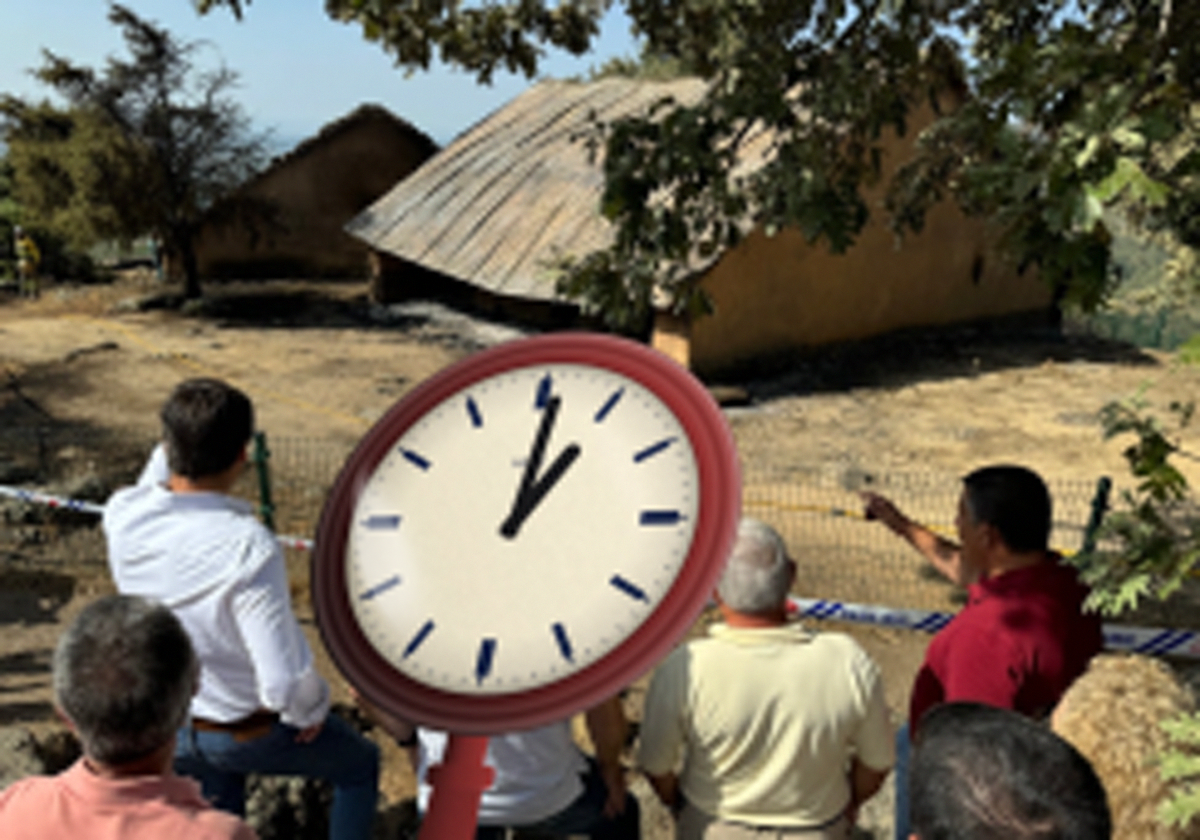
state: 1:01
